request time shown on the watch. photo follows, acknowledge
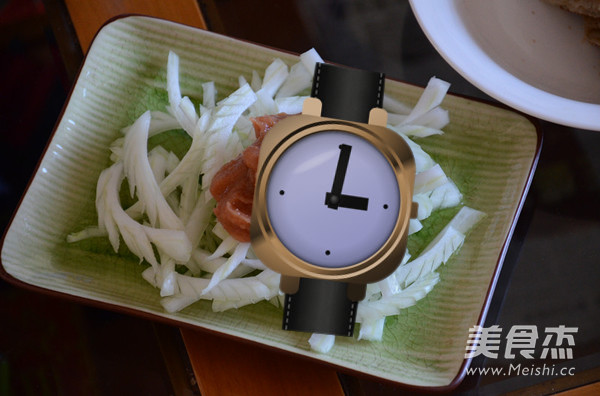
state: 3:01
